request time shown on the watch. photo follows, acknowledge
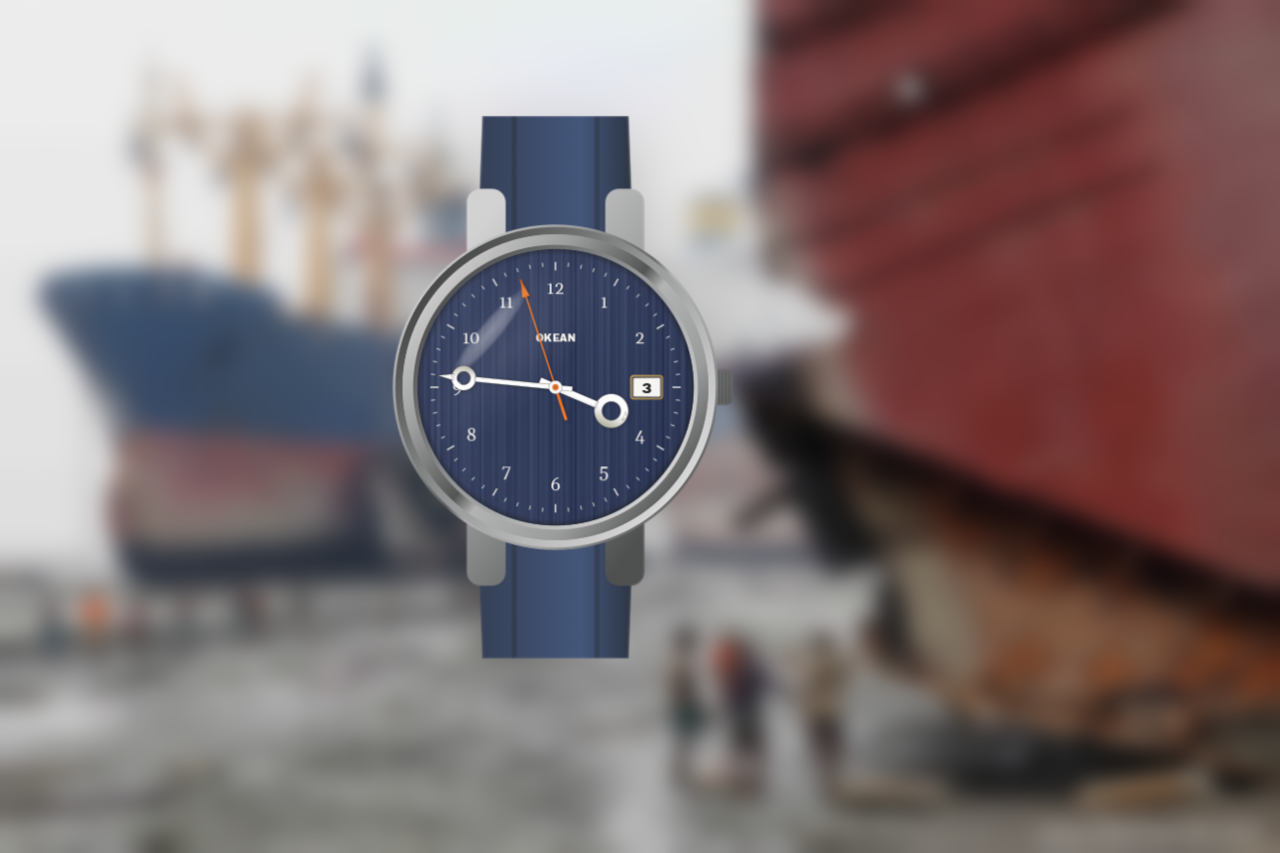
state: 3:45:57
